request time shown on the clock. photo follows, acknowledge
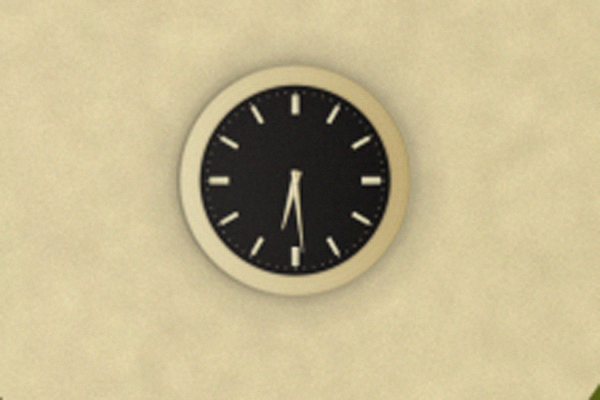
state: 6:29
